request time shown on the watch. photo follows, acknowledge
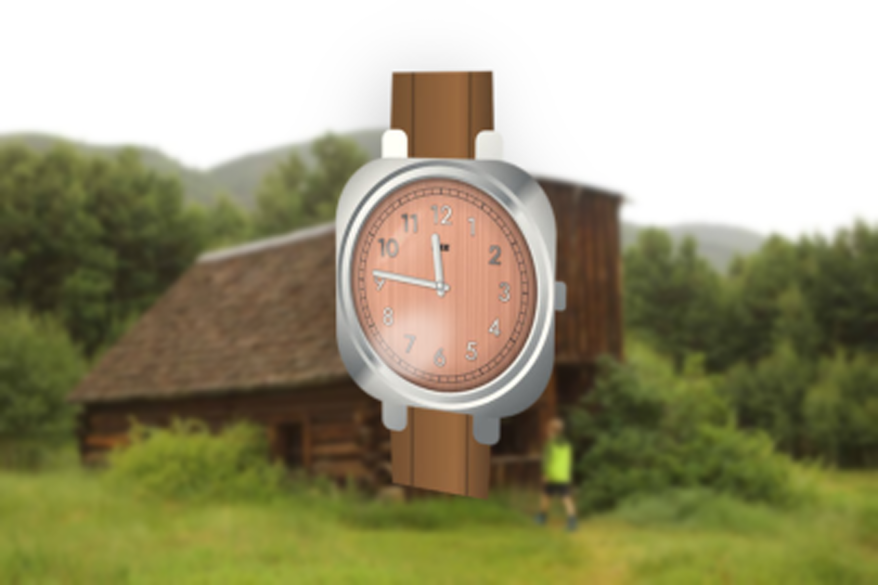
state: 11:46
